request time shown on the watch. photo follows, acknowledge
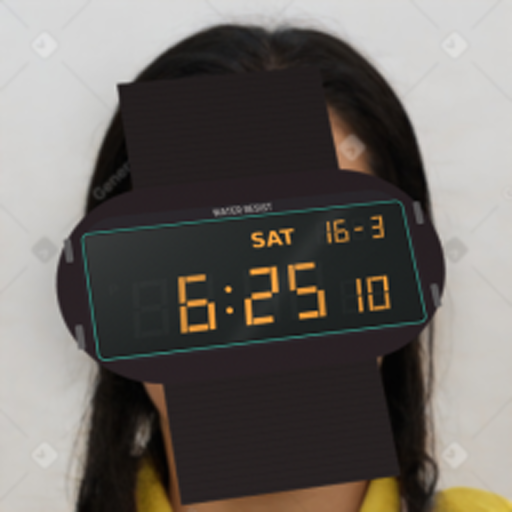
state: 6:25:10
